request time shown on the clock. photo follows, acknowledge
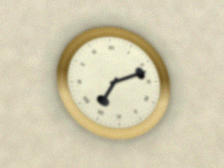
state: 7:12
